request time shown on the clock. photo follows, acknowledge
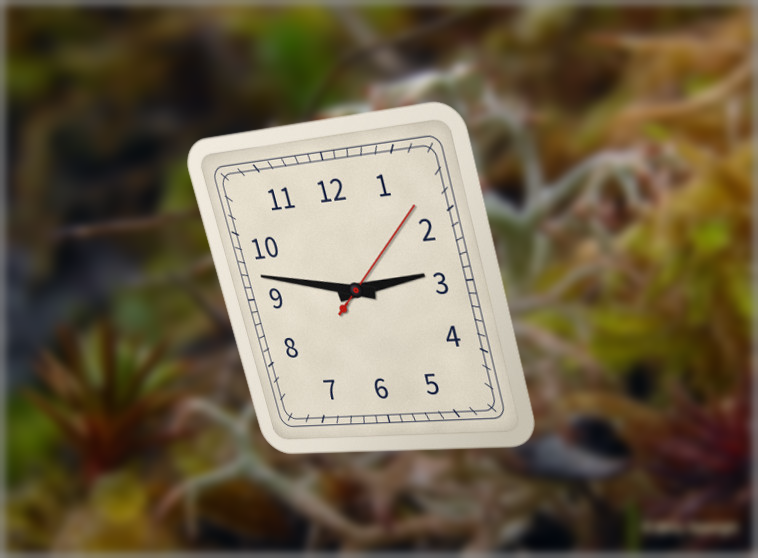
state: 2:47:08
